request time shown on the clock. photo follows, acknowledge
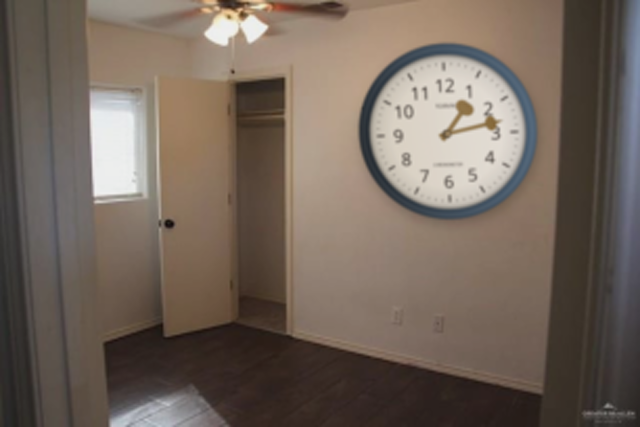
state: 1:13
